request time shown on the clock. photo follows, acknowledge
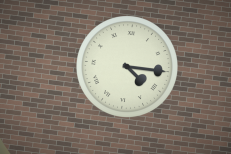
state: 4:15
